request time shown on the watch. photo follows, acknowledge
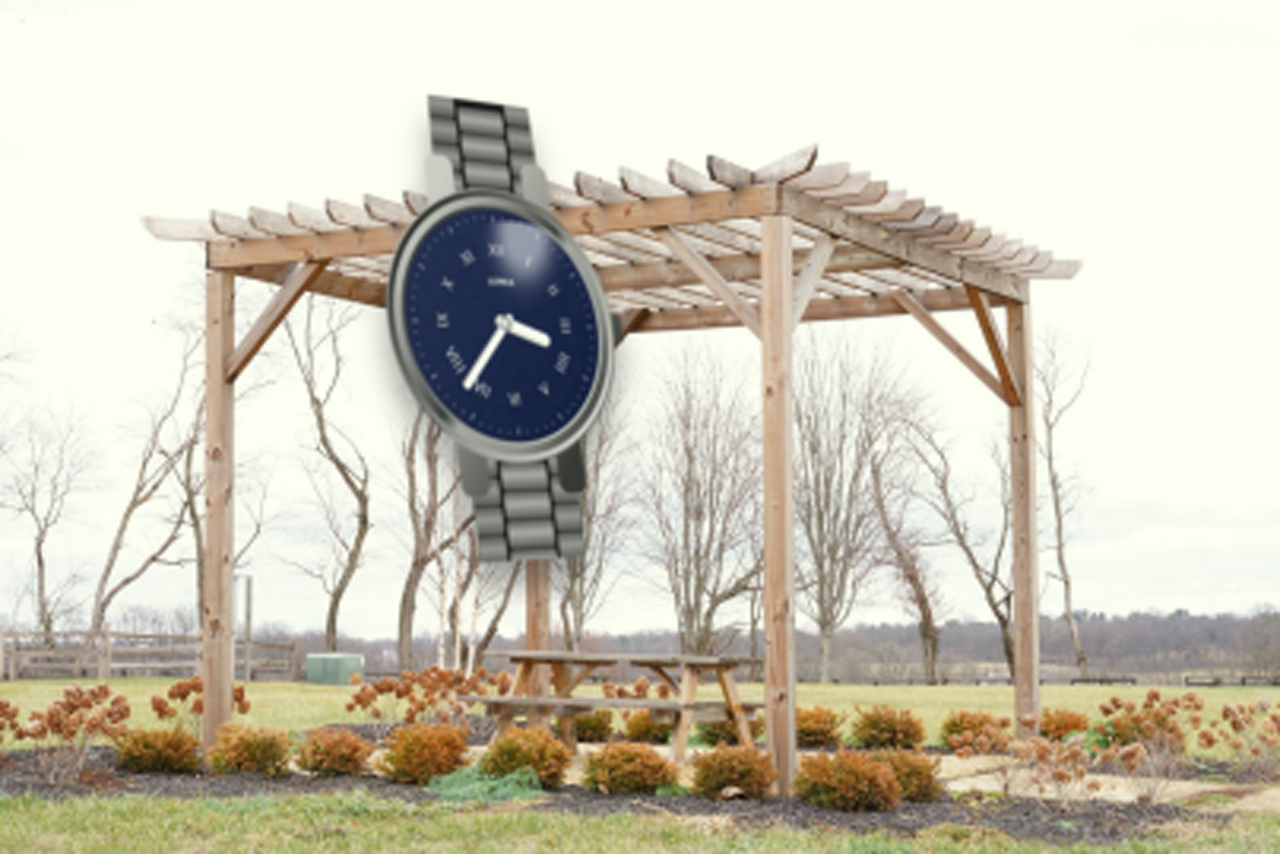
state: 3:37
